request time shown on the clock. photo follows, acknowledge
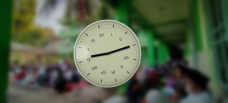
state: 9:15
